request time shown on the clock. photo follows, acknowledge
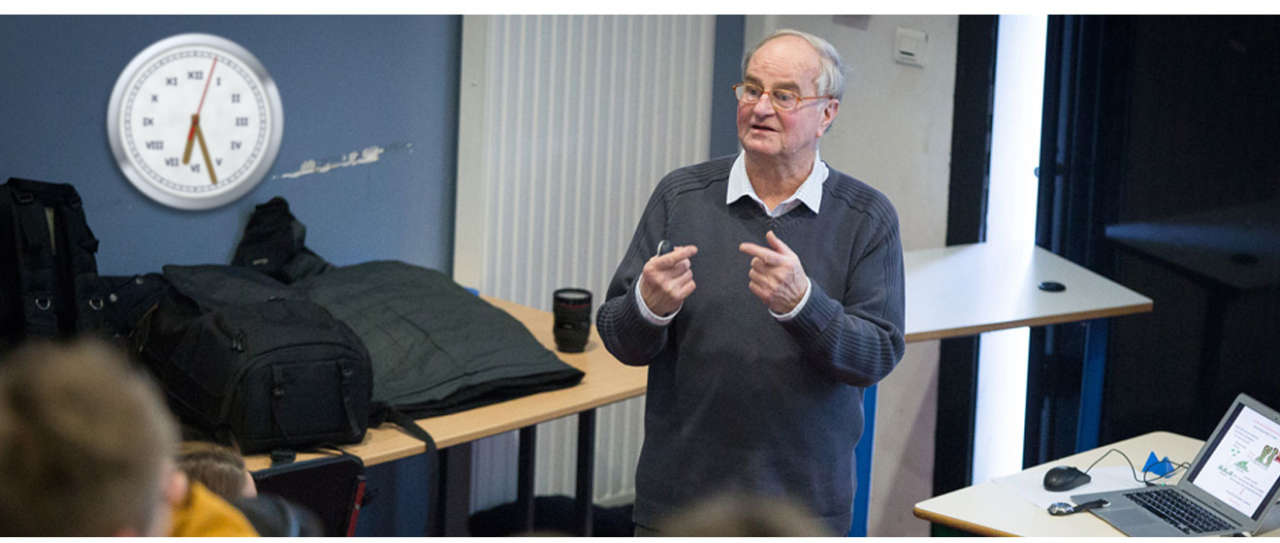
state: 6:27:03
